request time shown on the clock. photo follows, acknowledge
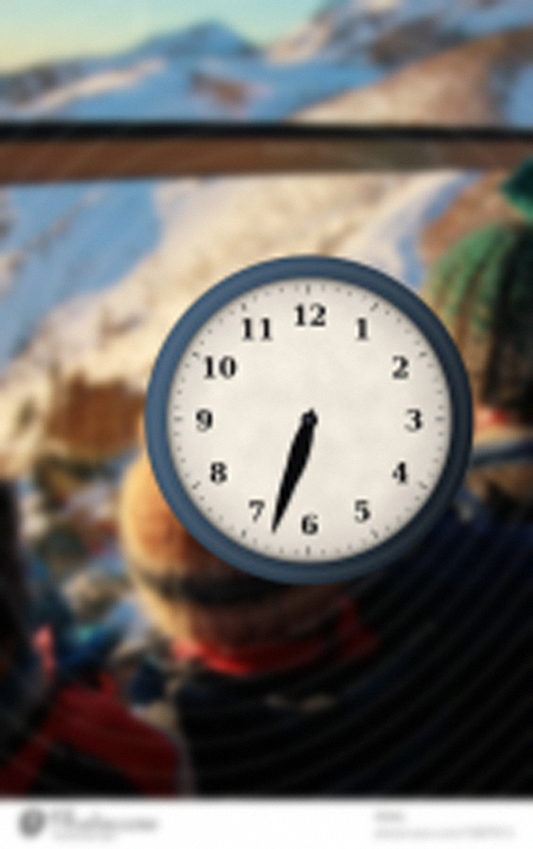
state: 6:33
